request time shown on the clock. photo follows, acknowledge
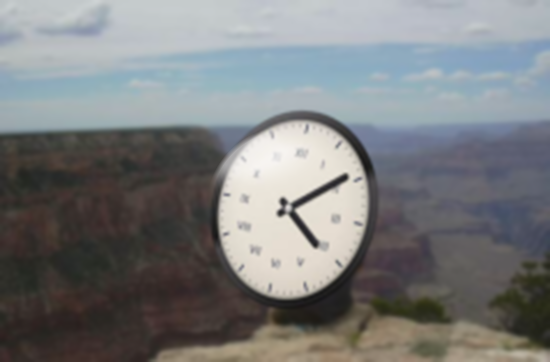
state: 4:09
